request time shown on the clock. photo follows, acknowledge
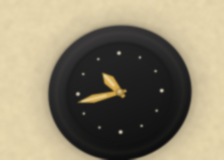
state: 10:43
